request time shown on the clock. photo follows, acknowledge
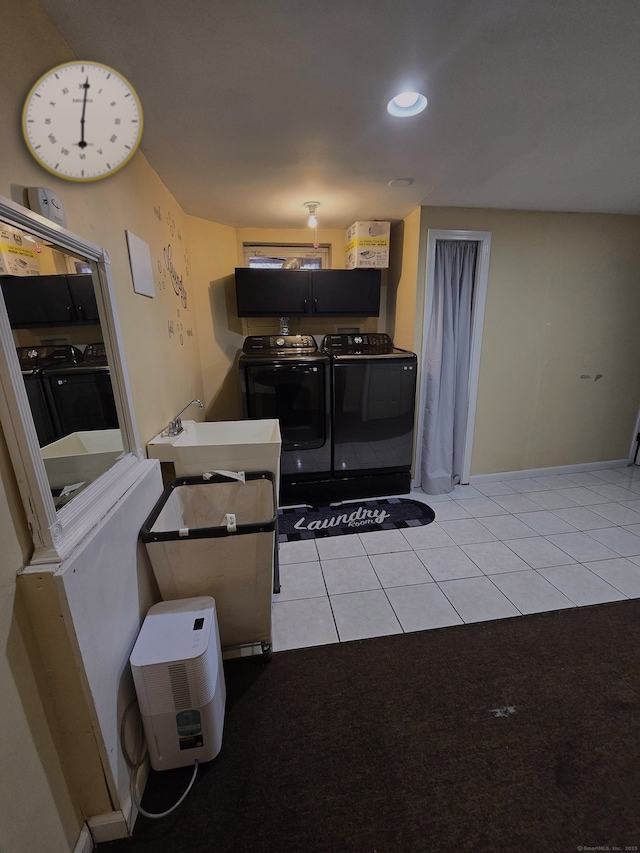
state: 6:01
